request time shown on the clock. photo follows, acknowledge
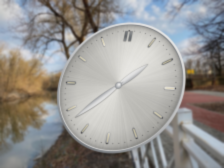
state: 1:38
